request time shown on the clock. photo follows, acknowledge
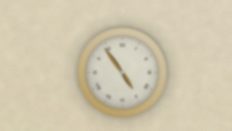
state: 4:54
